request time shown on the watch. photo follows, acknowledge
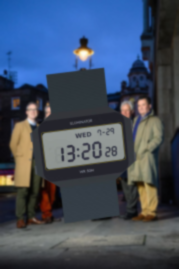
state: 13:20:28
